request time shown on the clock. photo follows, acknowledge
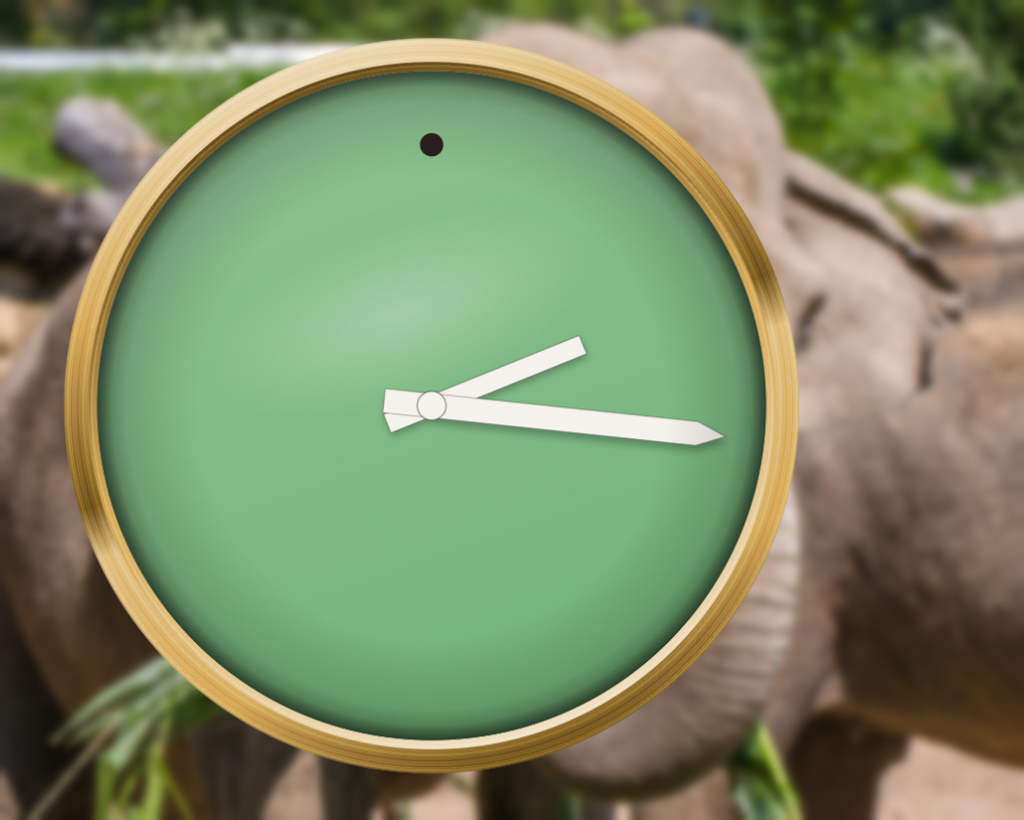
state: 2:16
